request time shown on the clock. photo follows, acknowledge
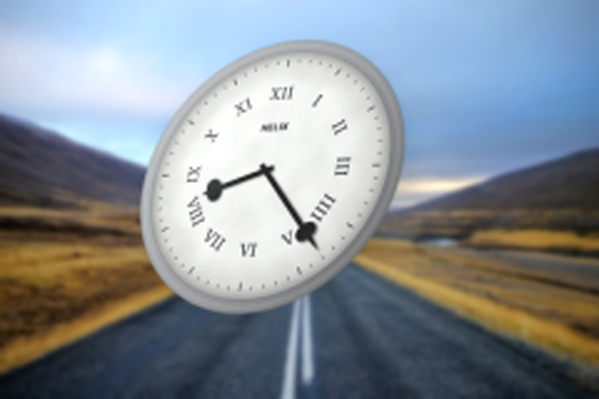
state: 8:23
